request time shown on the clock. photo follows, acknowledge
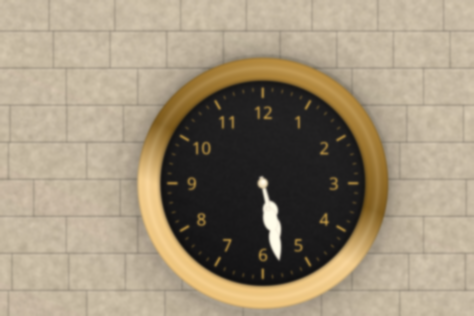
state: 5:28
